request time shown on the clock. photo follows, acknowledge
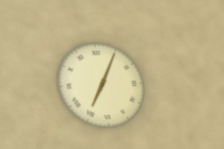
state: 7:05
